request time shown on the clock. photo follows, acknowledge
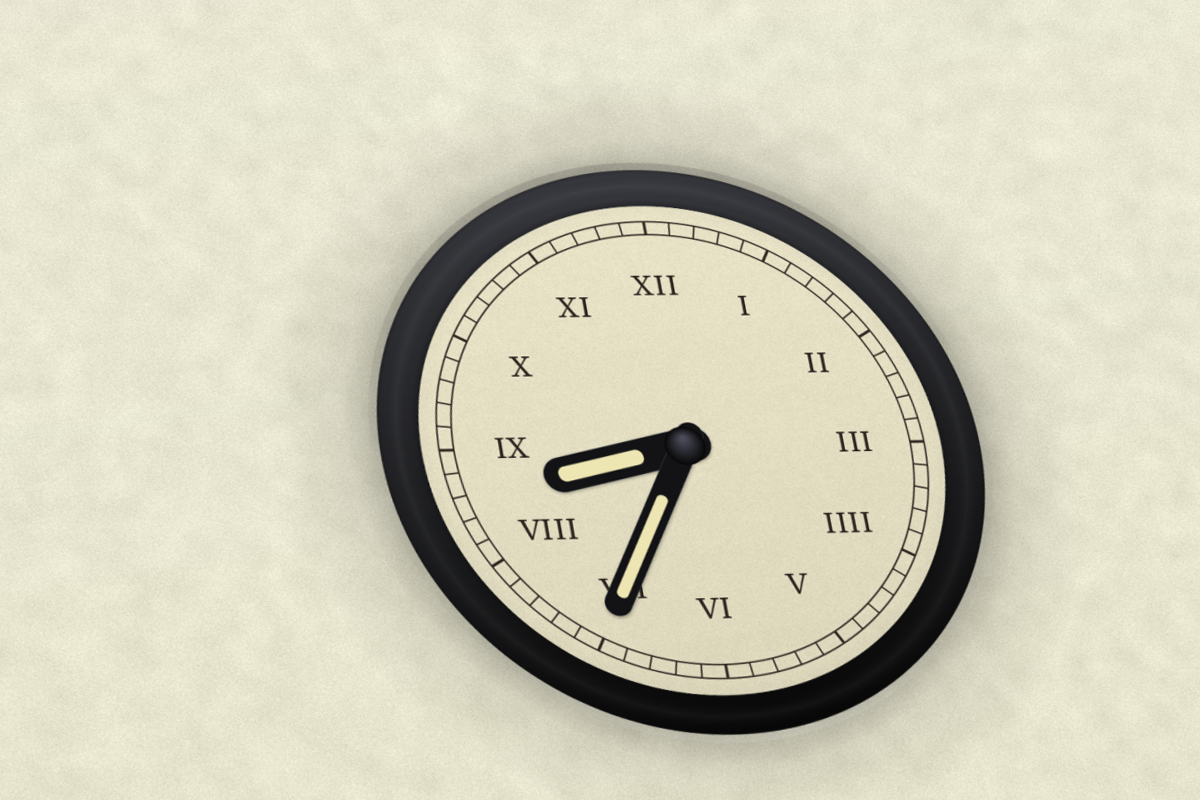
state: 8:35
